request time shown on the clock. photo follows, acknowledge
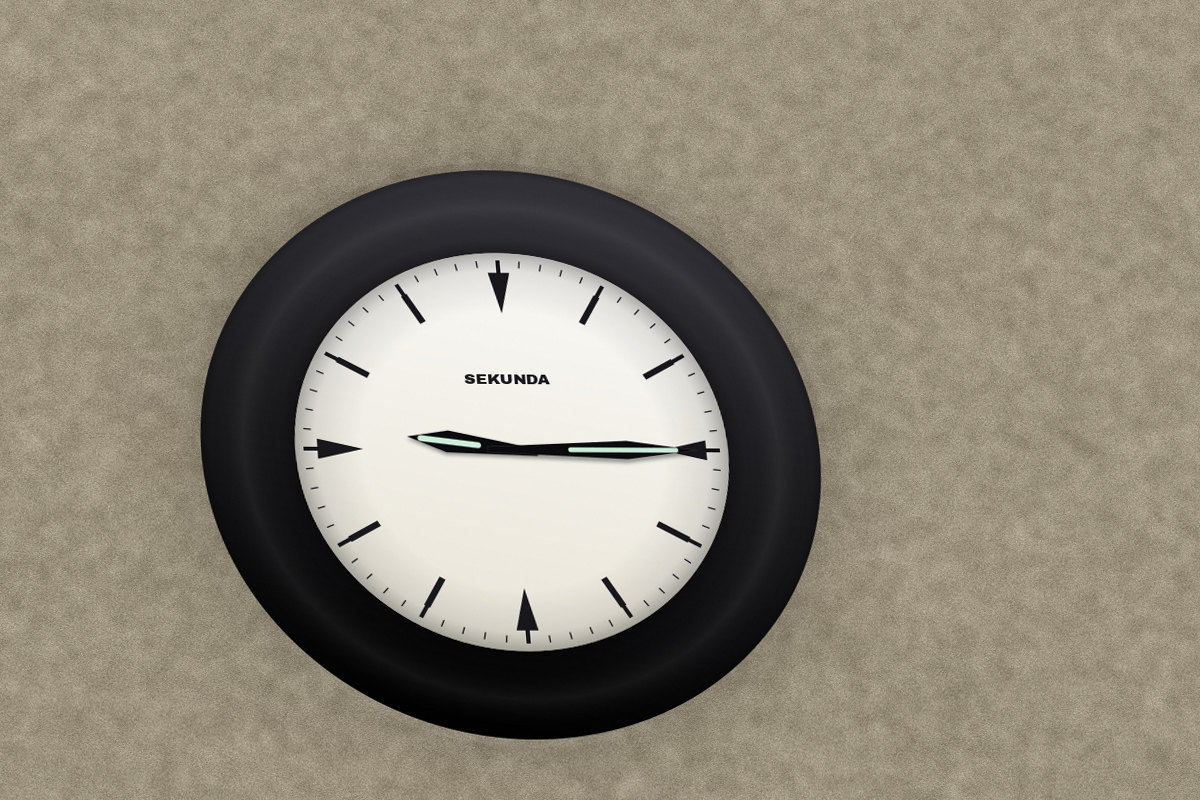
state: 9:15
